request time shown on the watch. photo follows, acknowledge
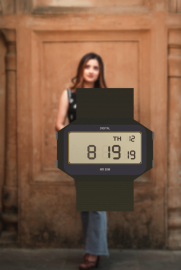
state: 8:19:19
